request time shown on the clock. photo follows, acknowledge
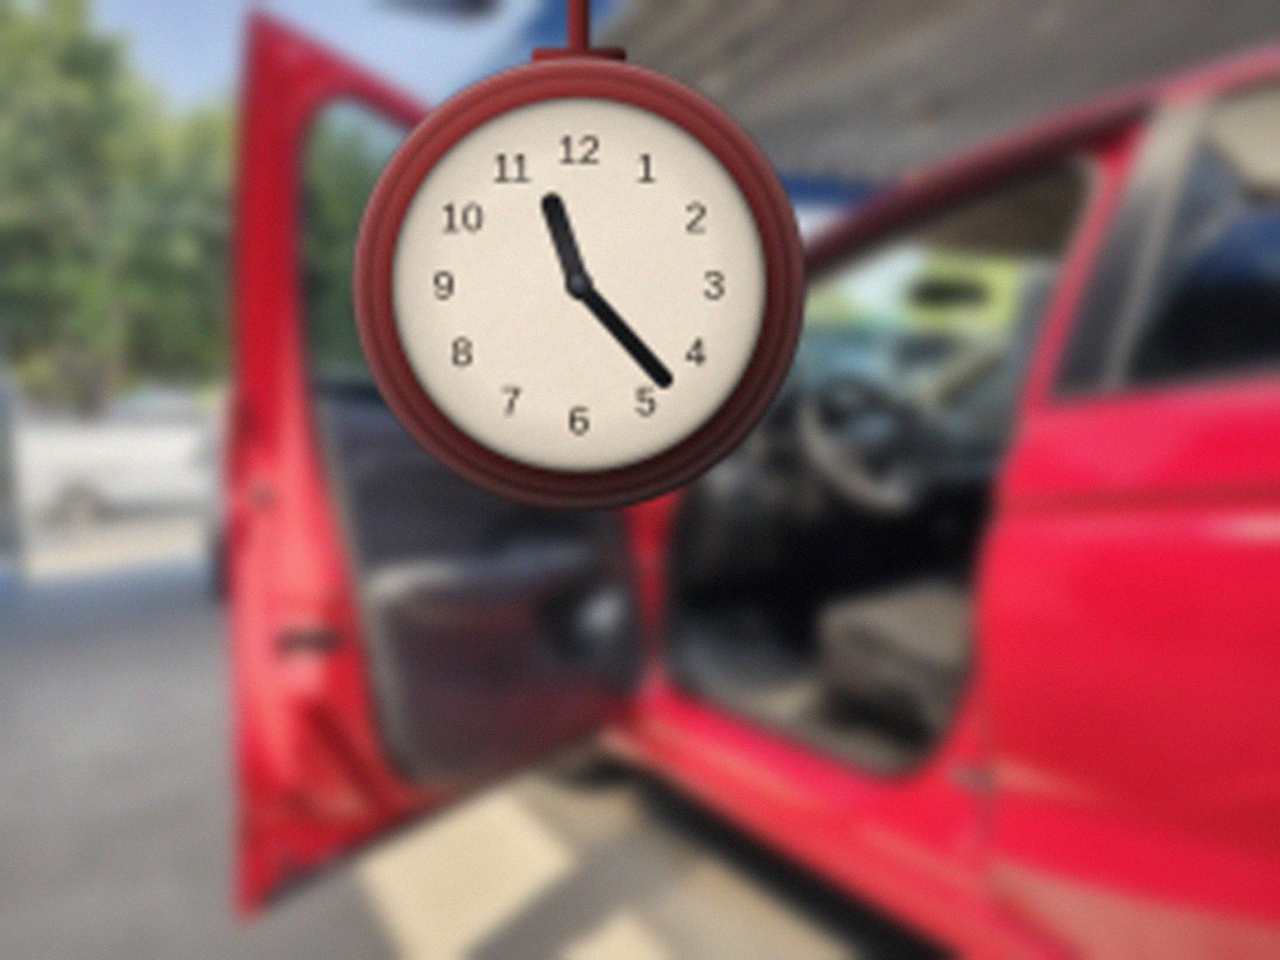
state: 11:23
